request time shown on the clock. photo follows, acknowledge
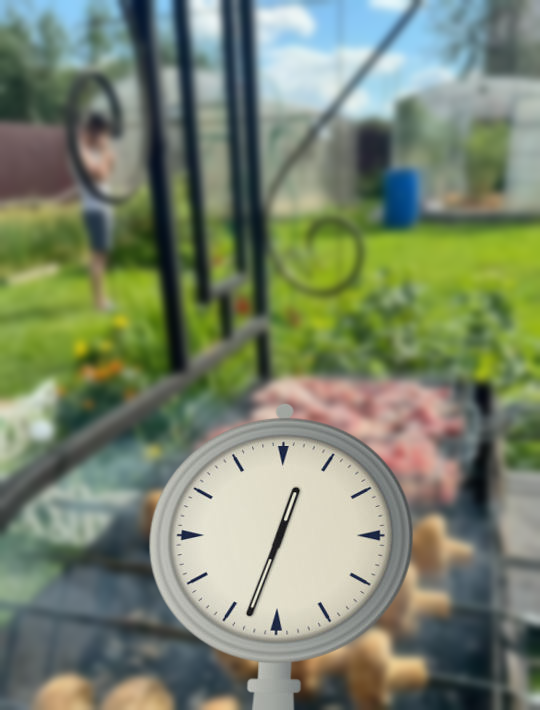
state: 12:33
